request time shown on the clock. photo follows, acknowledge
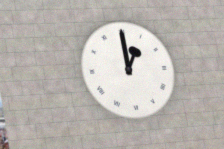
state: 1:00
